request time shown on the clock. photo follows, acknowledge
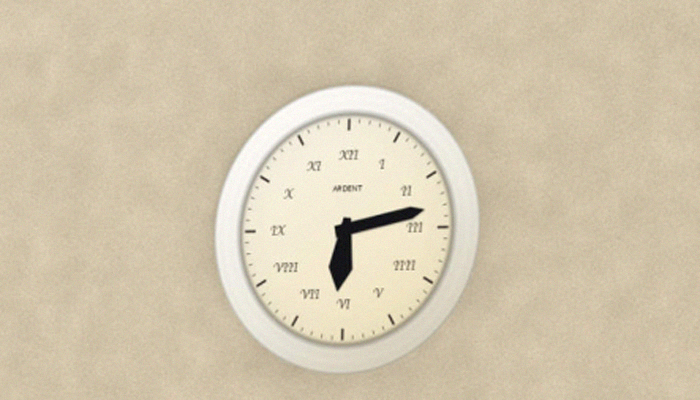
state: 6:13
